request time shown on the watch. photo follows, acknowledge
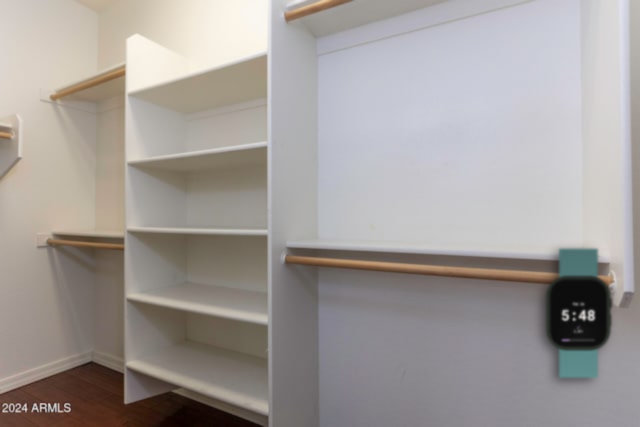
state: 5:48
